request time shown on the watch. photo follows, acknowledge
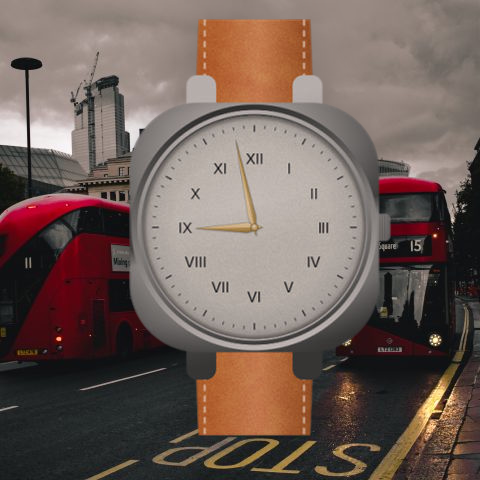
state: 8:58
